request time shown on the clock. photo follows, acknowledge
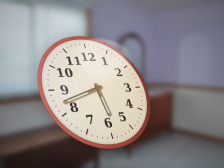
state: 5:42
